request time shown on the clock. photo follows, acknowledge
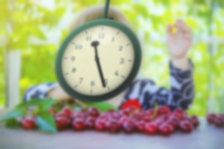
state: 11:26
